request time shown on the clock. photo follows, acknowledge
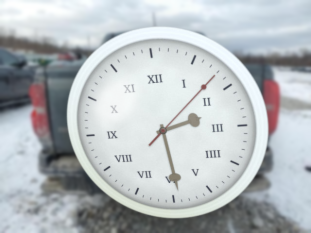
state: 2:29:08
